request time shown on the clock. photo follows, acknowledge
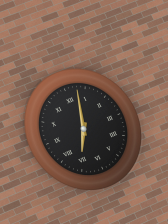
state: 7:03
